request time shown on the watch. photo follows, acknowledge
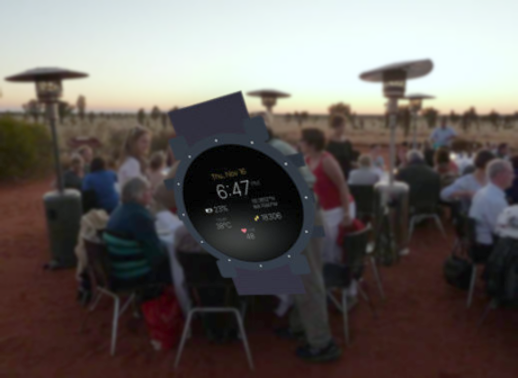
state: 6:47
